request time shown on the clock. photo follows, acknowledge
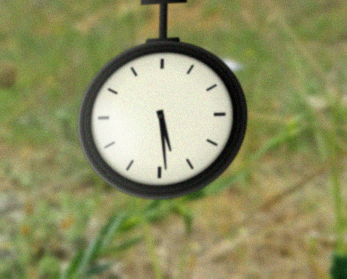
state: 5:29
